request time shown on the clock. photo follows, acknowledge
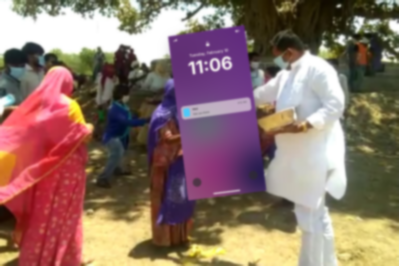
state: 11:06
